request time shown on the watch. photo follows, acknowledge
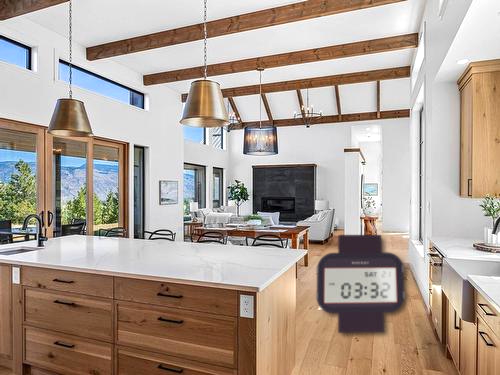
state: 3:32
